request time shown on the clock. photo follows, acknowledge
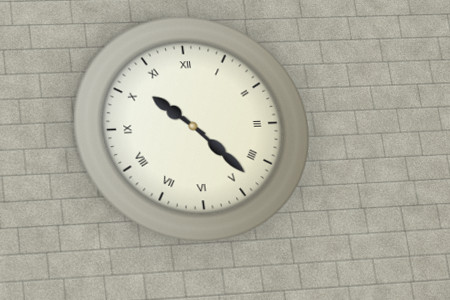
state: 10:23
